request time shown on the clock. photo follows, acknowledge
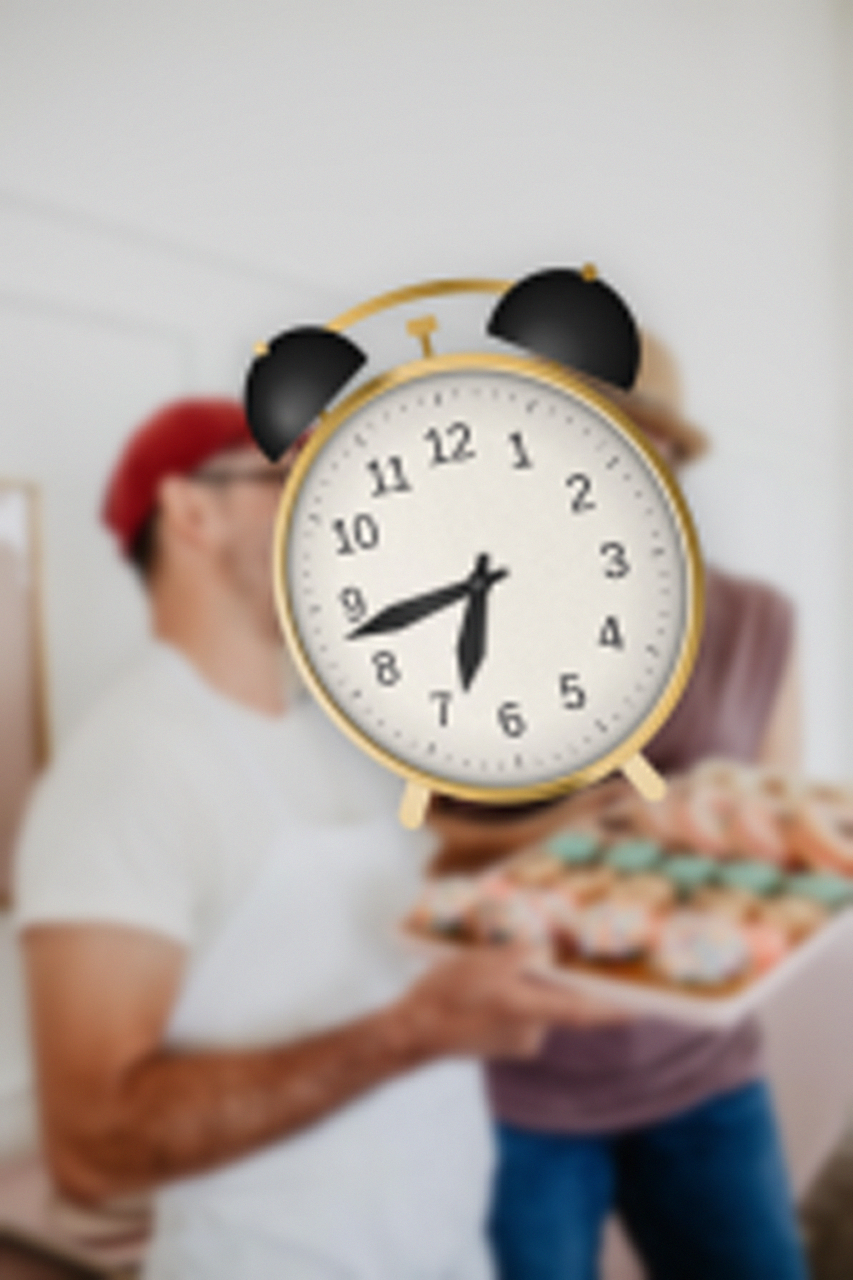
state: 6:43
